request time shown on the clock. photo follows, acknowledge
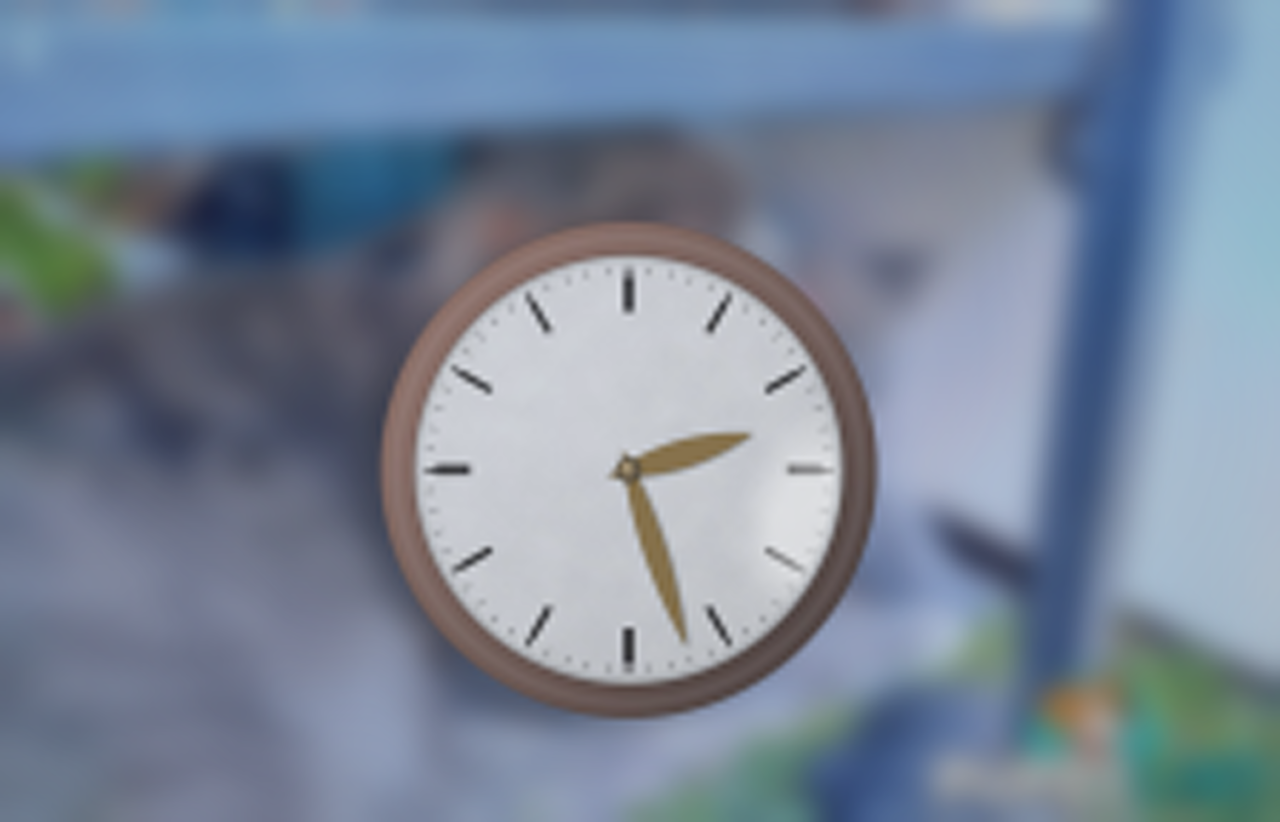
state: 2:27
